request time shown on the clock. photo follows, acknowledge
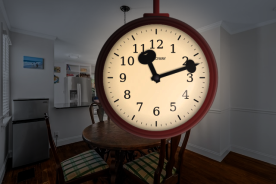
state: 11:12
